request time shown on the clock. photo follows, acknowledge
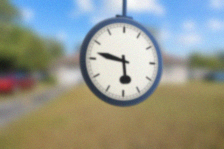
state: 5:47
